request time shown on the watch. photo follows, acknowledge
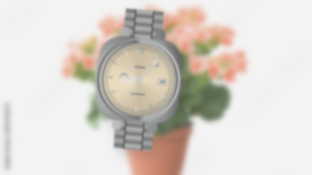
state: 9:07
